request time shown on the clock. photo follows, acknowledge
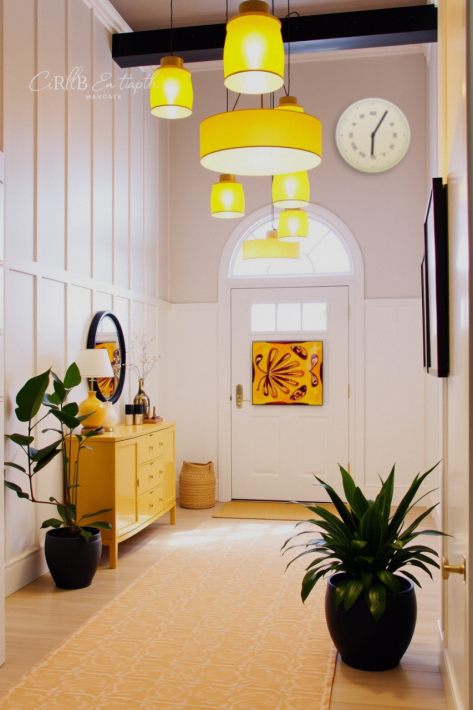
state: 6:05
